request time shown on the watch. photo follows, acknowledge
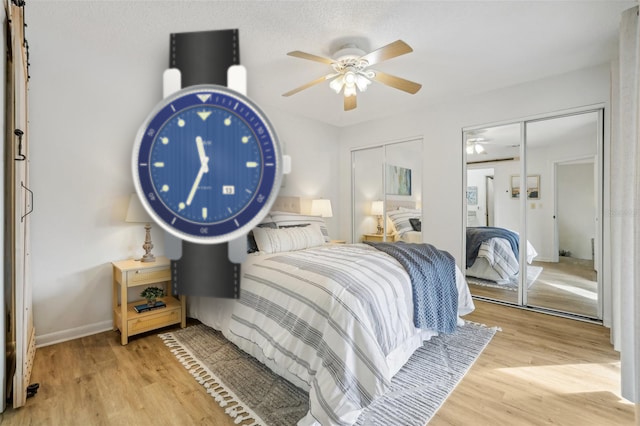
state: 11:34
